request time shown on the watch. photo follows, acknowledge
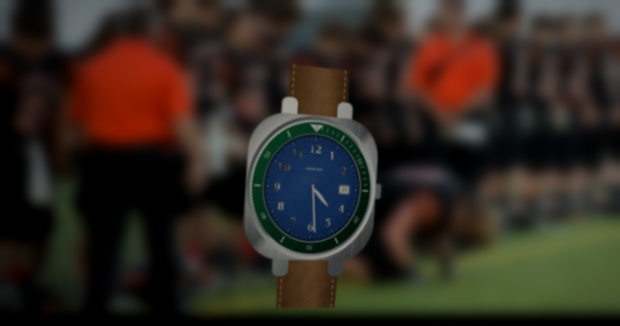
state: 4:29
